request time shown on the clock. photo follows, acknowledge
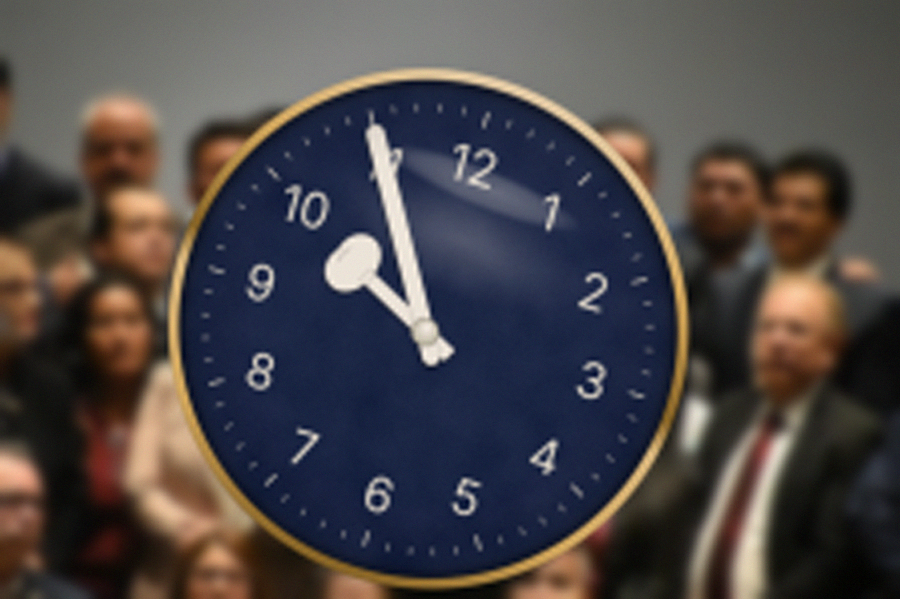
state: 9:55
